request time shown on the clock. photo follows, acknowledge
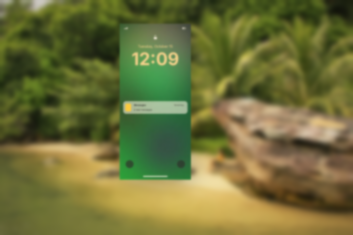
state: 12:09
